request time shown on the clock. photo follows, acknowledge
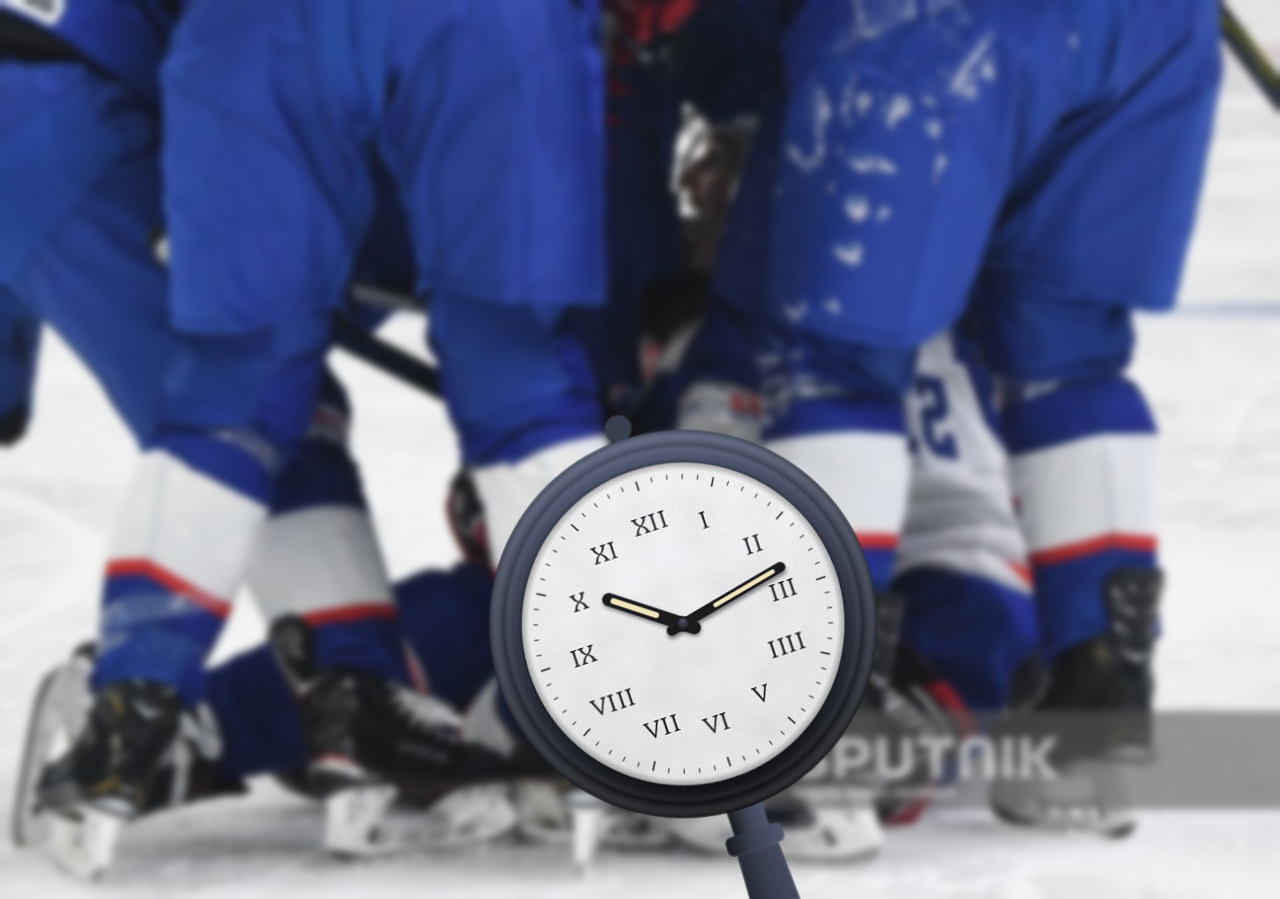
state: 10:13
